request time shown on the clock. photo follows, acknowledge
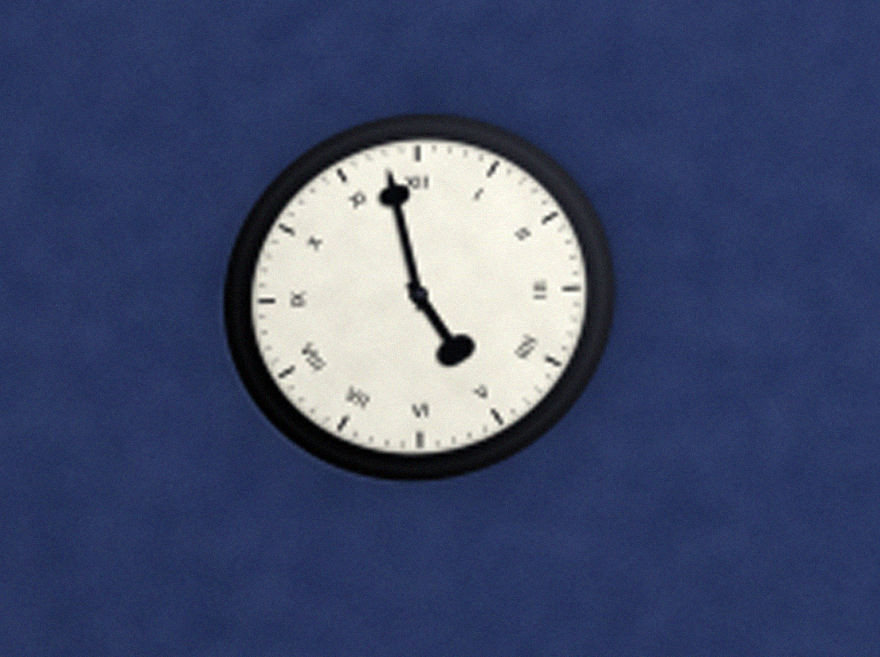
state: 4:58
